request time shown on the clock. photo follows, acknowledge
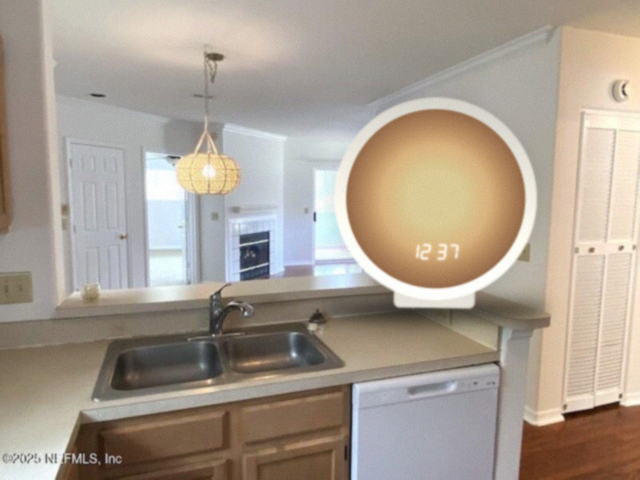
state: 12:37
